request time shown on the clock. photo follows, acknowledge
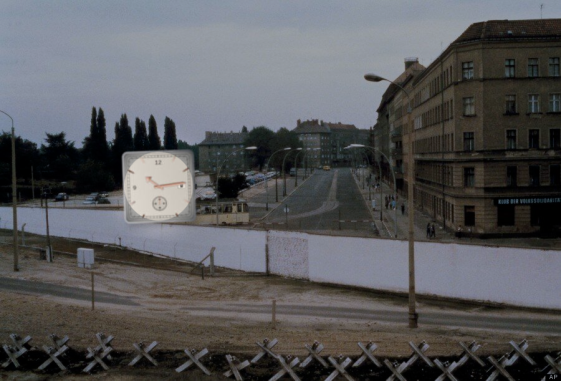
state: 10:14
